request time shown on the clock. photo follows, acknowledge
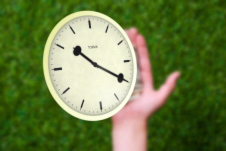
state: 10:20
